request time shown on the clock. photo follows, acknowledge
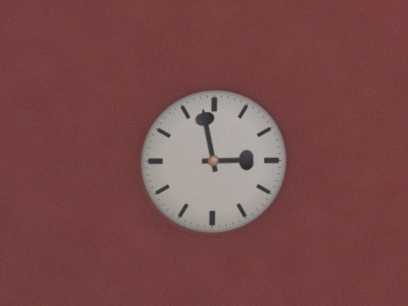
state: 2:58
